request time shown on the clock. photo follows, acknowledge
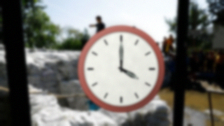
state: 4:00
